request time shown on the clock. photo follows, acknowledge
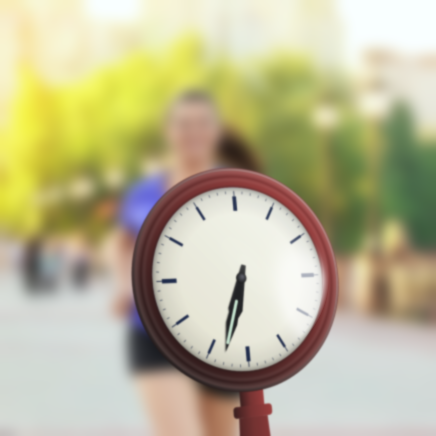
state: 6:33
